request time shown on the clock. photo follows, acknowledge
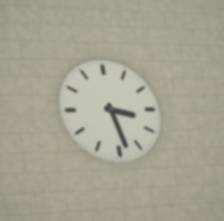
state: 3:28
